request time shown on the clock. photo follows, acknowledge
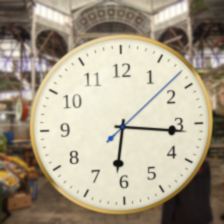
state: 6:16:08
